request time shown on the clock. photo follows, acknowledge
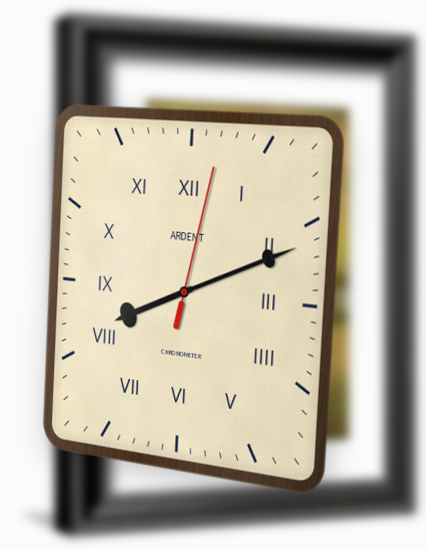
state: 8:11:02
